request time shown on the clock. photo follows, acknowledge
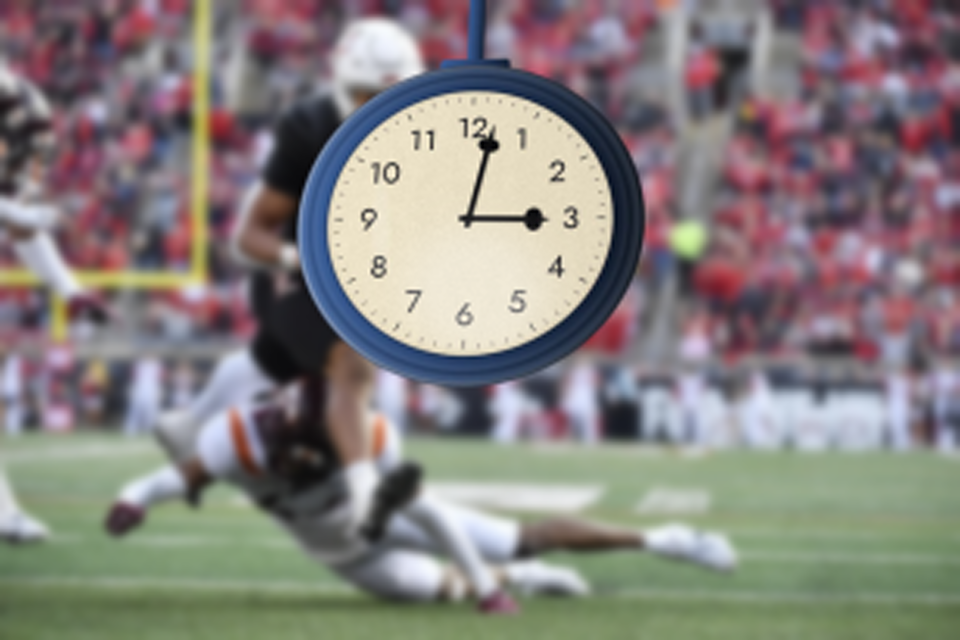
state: 3:02
